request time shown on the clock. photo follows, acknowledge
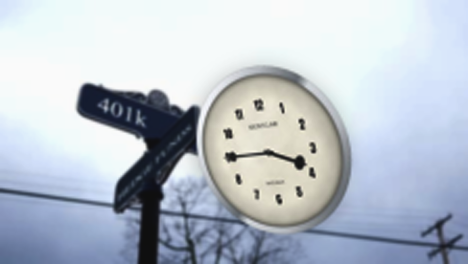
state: 3:45
